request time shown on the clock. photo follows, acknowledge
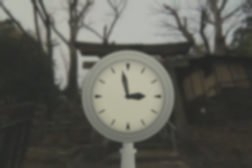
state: 2:58
